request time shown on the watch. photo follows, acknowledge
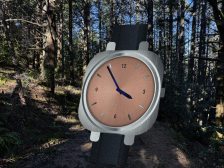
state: 3:54
